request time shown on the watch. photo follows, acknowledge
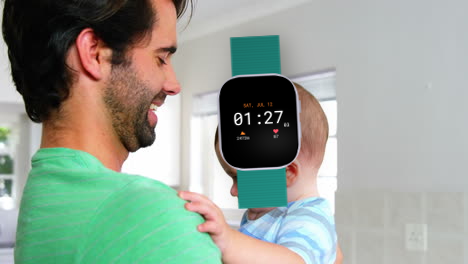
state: 1:27
